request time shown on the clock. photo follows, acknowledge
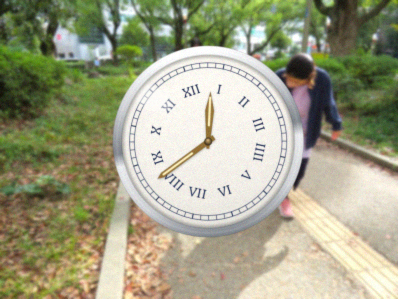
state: 12:42
